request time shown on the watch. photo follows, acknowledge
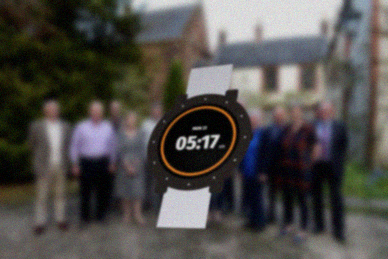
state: 5:17
